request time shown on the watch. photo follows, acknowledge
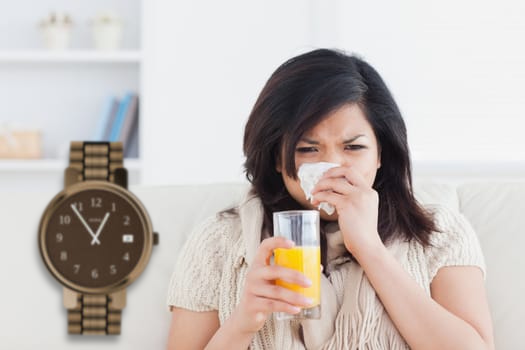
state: 12:54
